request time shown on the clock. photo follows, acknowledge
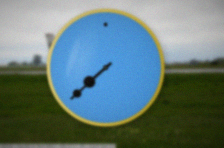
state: 7:38
